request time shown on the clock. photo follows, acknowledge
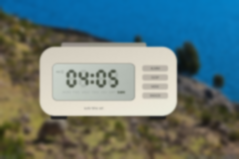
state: 4:05
